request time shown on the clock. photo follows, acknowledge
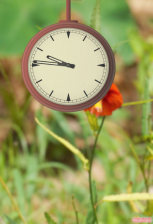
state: 9:46
